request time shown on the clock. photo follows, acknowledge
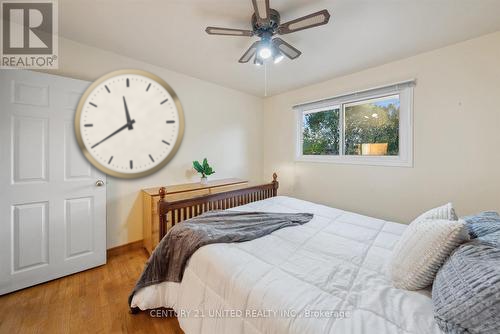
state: 11:40
